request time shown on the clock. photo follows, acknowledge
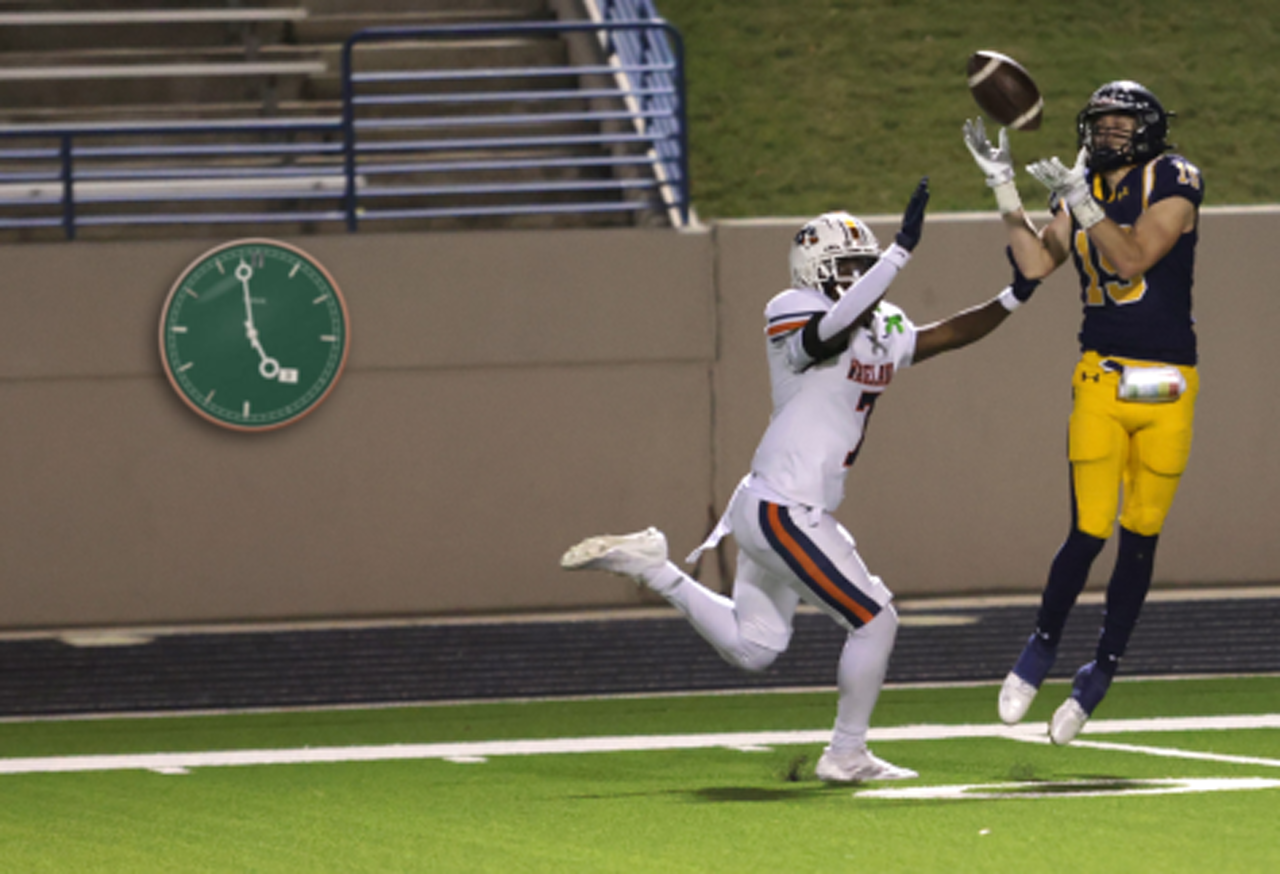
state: 4:58
